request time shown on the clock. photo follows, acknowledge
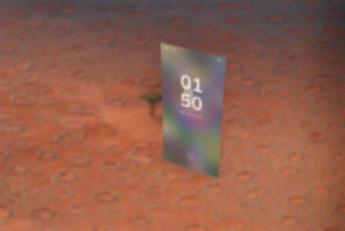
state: 1:50
